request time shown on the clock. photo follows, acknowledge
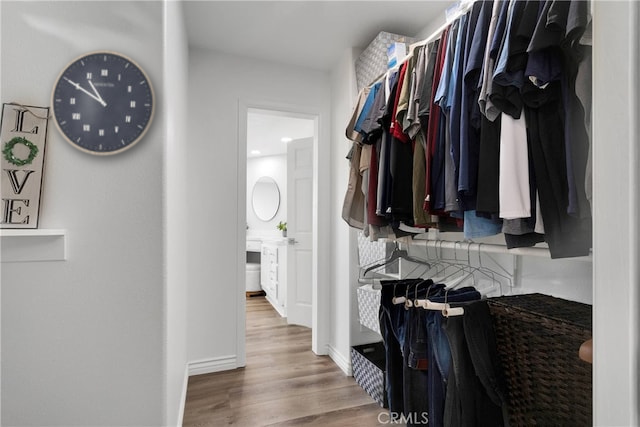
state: 10:50
